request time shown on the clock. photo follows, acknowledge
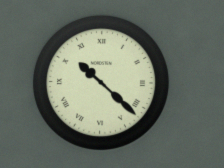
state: 10:22
